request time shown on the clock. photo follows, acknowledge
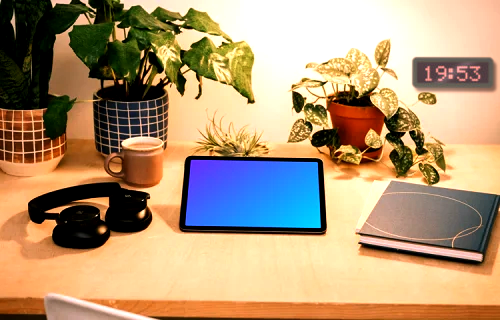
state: 19:53
